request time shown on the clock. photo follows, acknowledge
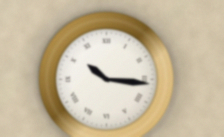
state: 10:16
